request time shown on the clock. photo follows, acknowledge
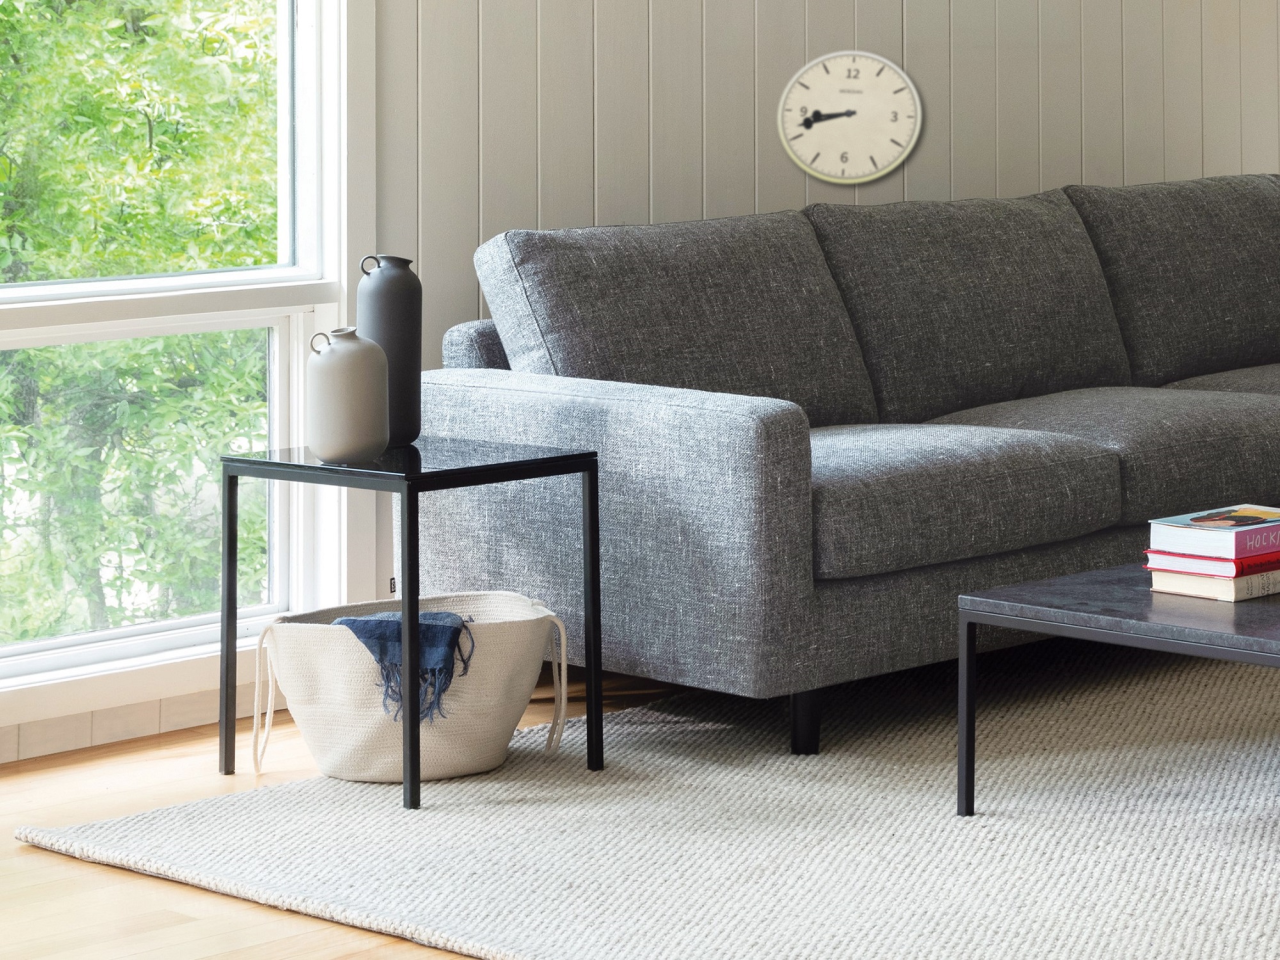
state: 8:42
